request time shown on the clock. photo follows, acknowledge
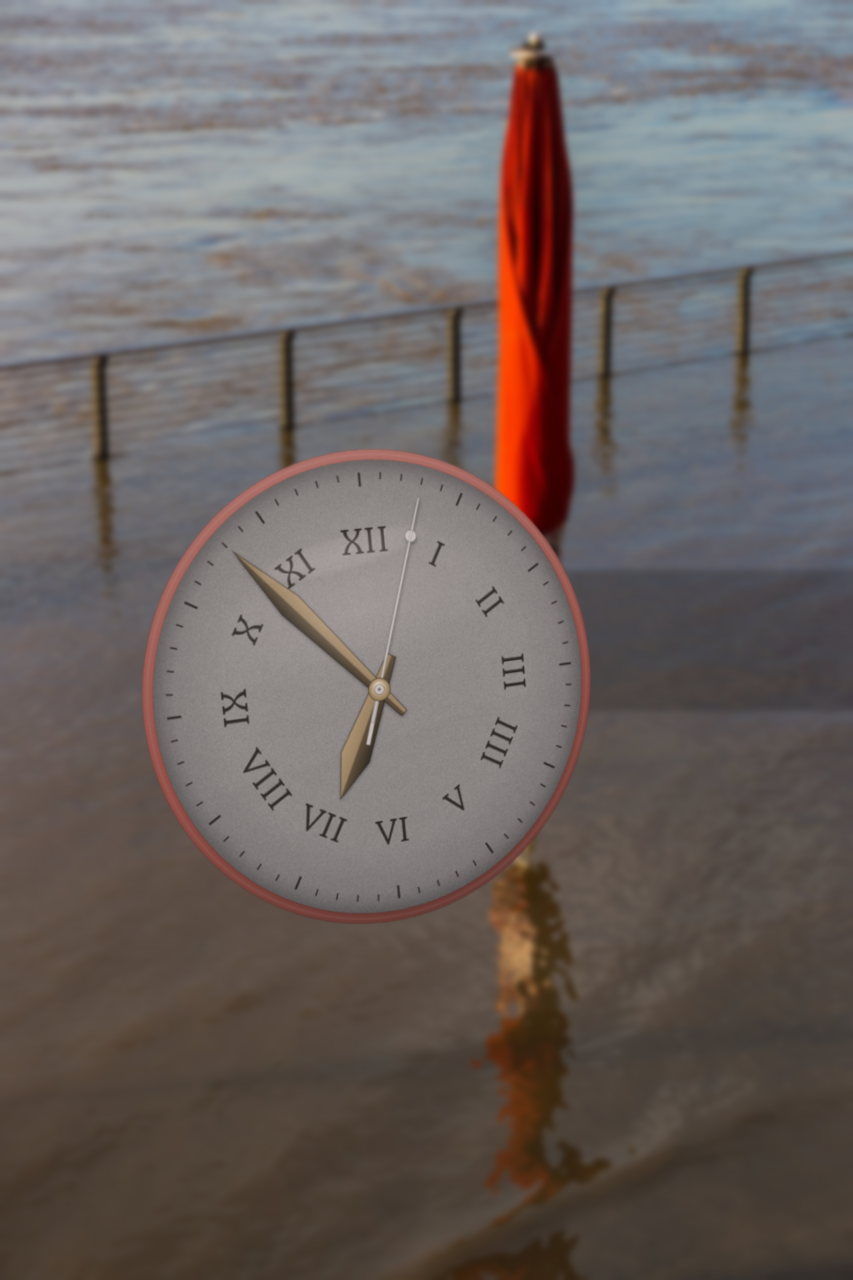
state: 6:53:03
